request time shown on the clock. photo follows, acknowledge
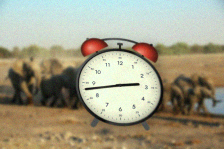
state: 2:43
